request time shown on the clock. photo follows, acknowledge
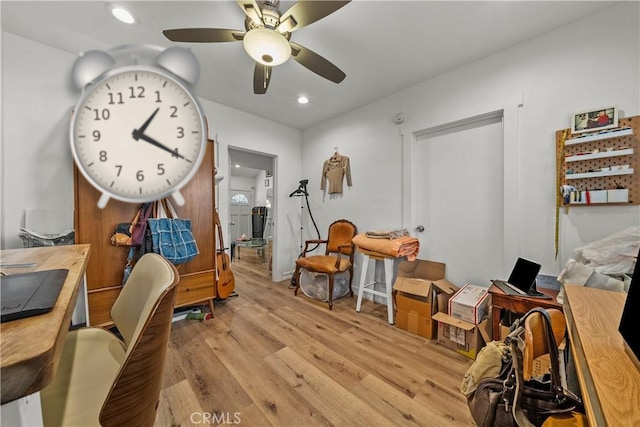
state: 1:20
